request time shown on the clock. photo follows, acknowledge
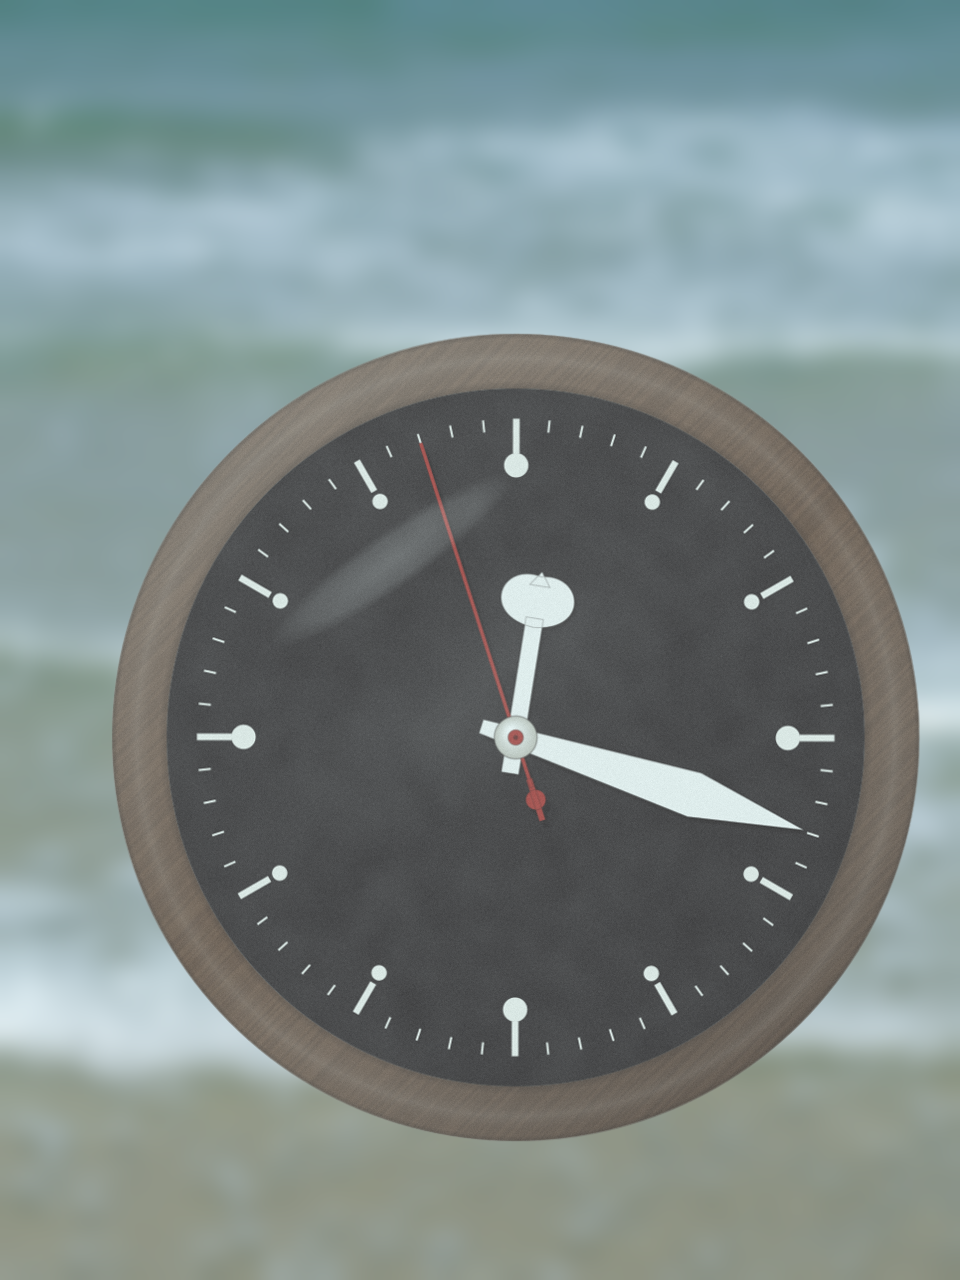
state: 12:17:57
